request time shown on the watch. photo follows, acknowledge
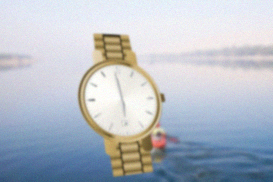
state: 5:59
